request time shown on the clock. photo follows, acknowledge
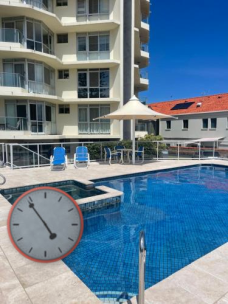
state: 4:54
